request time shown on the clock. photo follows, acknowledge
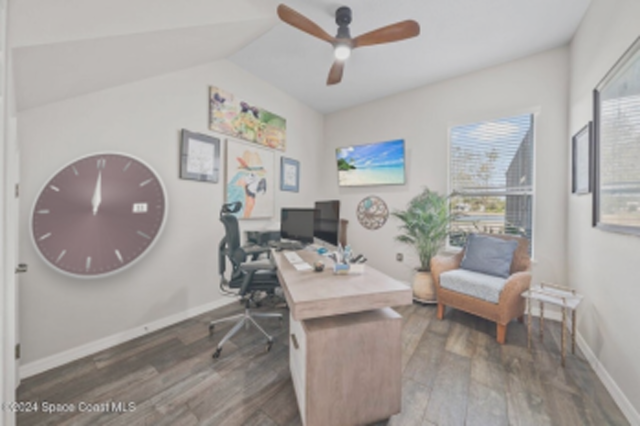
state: 12:00
